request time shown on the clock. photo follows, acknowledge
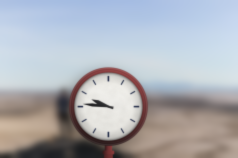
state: 9:46
